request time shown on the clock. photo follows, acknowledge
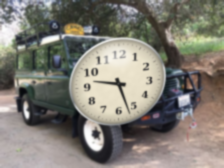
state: 9:27
